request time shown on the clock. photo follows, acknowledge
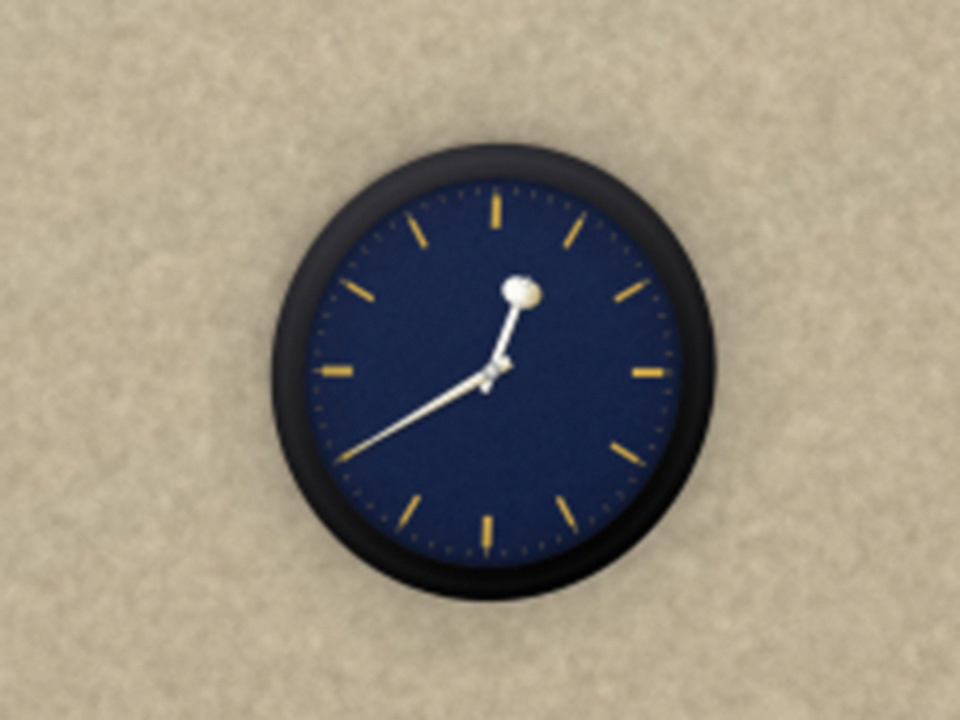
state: 12:40
